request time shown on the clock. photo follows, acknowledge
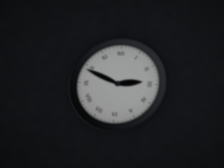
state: 2:49
